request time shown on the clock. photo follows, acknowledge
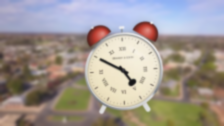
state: 4:50
